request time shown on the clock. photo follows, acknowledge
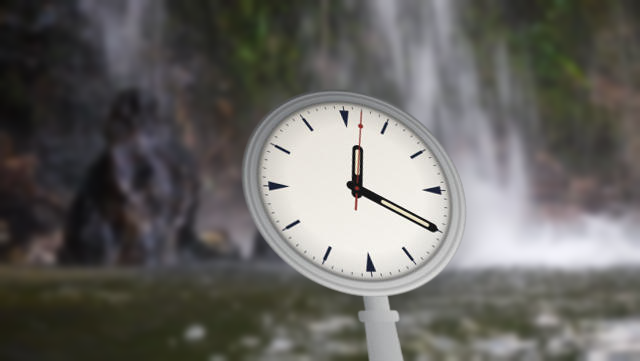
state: 12:20:02
